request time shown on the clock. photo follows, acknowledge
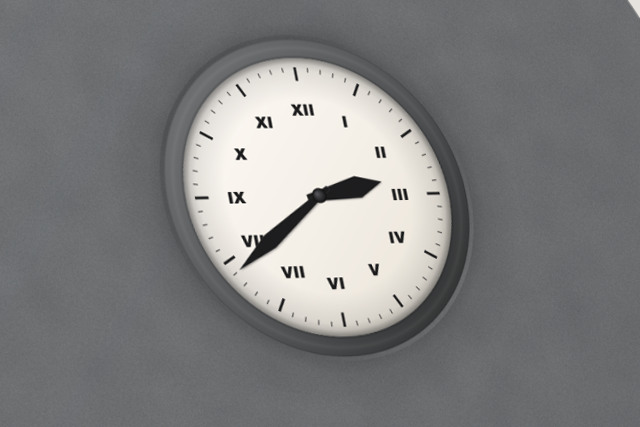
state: 2:39
